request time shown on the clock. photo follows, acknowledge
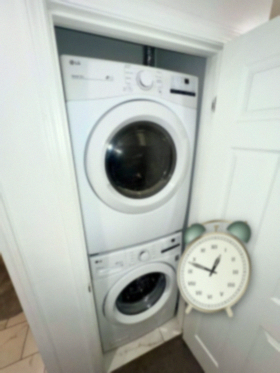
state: 12:48
